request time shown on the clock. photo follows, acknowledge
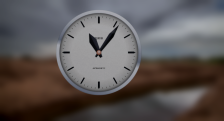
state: 11:06
